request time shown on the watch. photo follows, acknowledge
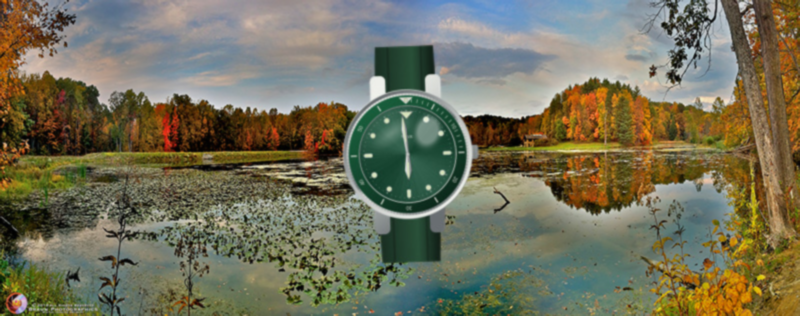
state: 5:59
